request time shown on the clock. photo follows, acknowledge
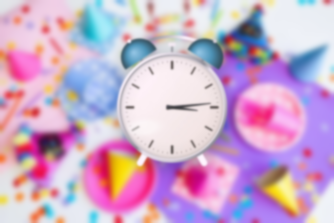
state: 3:14
